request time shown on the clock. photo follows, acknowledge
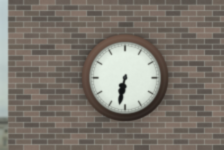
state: 6:32
